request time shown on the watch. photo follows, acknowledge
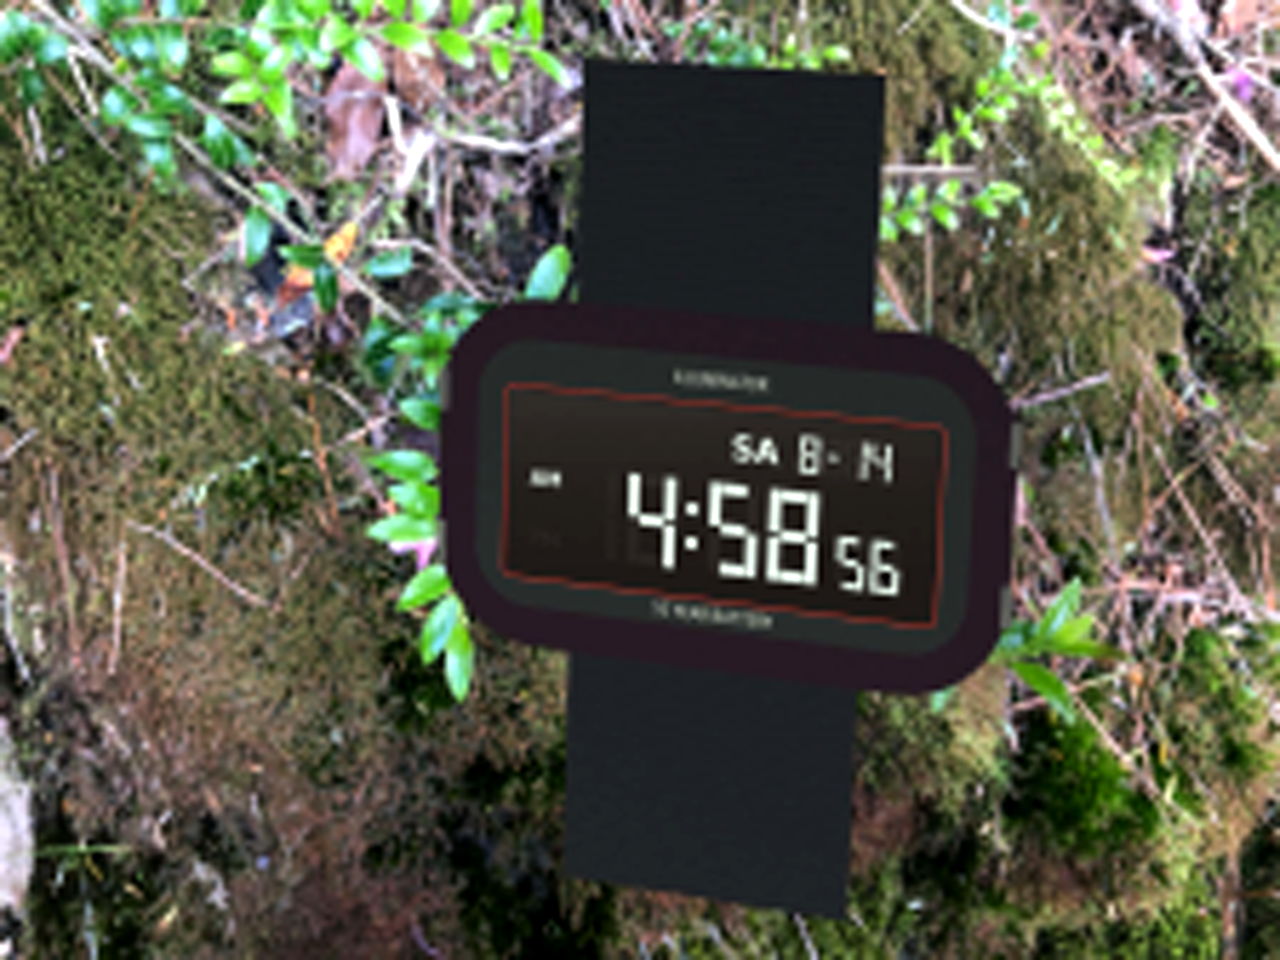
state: 4:58:56
